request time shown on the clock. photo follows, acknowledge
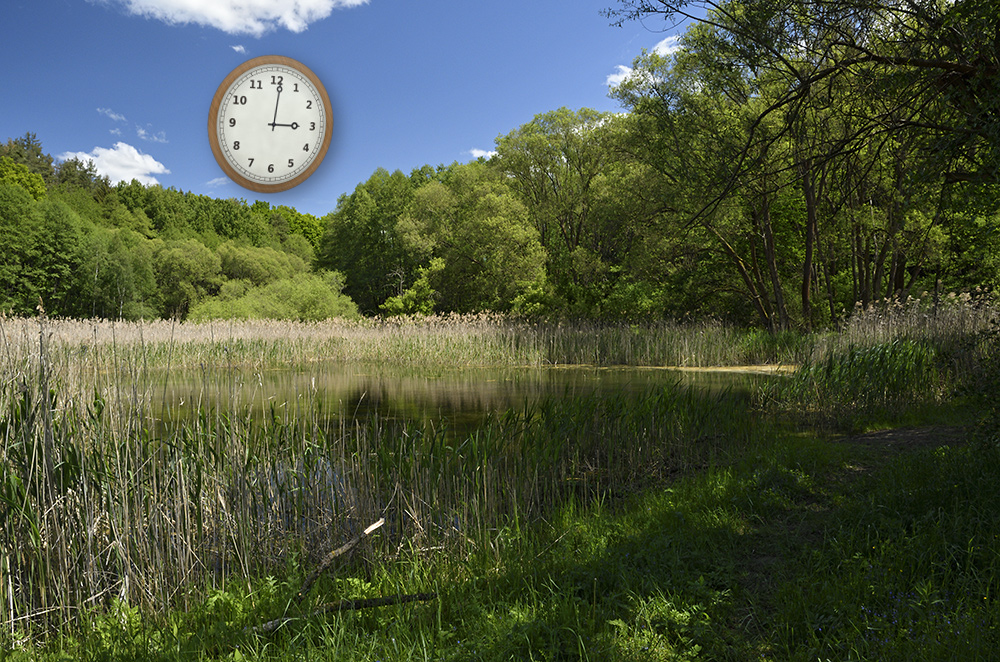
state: 3:01
